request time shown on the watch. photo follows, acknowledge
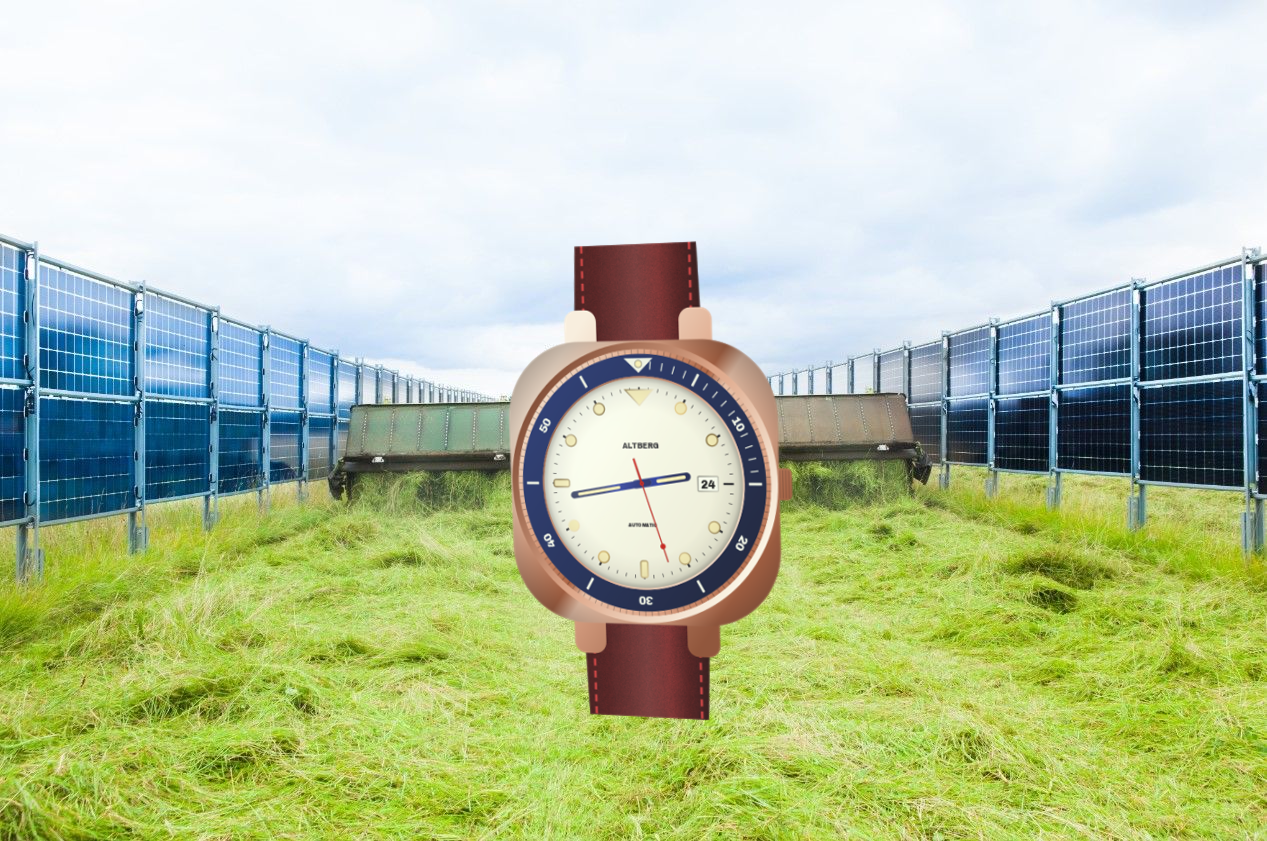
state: 2:43:27
